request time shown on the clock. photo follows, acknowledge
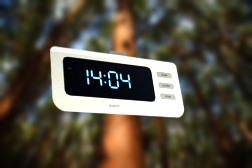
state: 14:04
